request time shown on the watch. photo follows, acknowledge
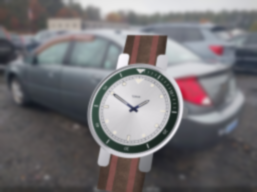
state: 1:50
